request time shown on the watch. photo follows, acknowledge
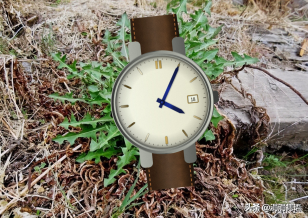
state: 4:05
